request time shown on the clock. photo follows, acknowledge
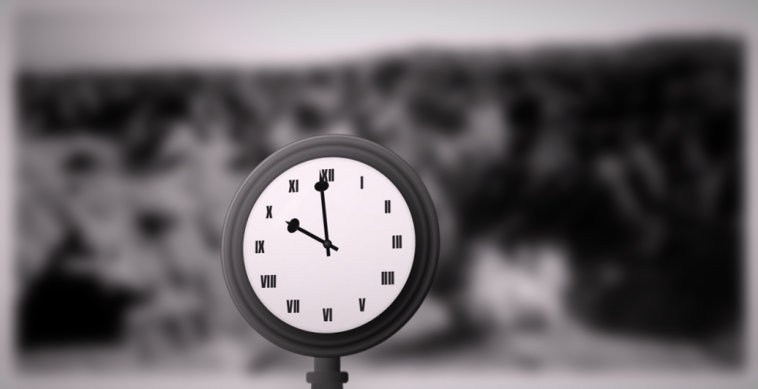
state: 9:59
